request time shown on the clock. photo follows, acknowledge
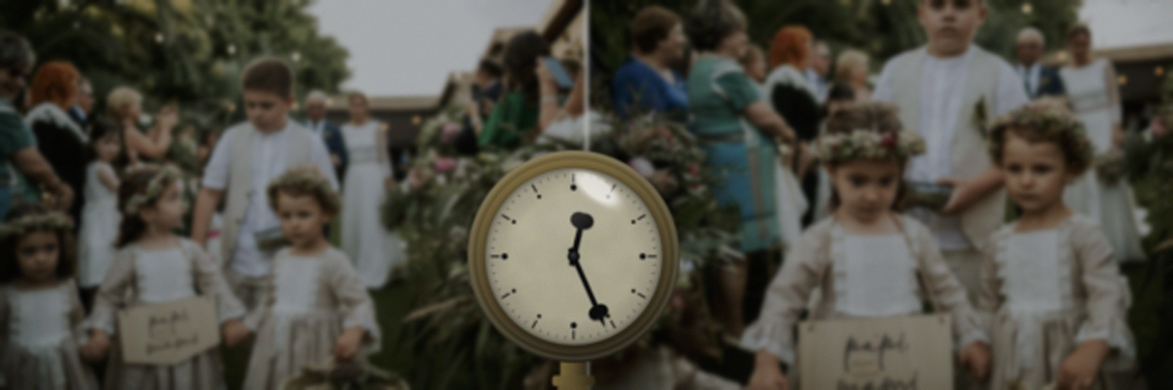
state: 12:26
